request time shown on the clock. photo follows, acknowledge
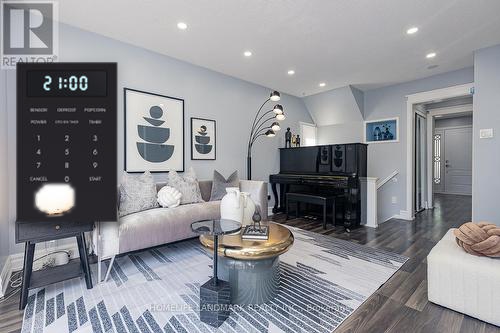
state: 21:00
